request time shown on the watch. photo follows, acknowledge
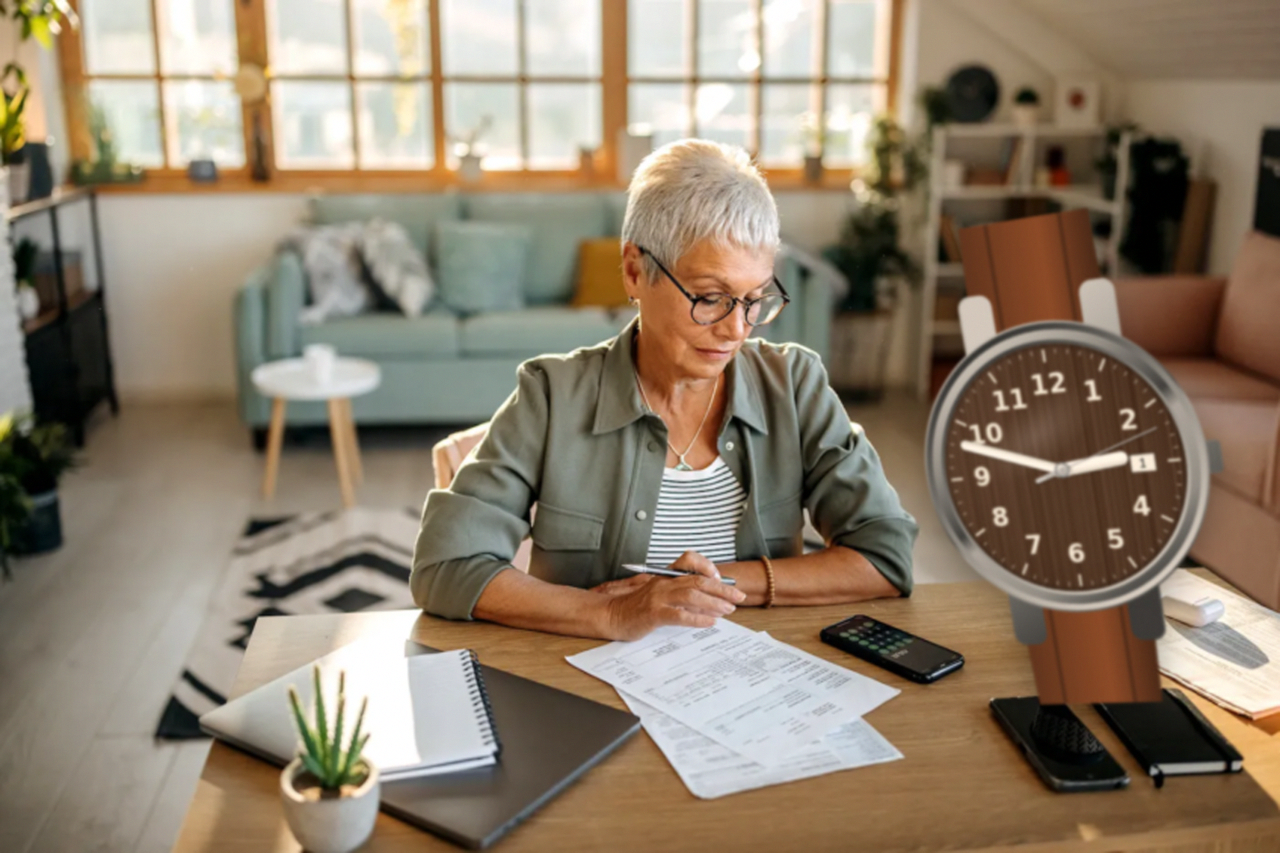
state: 2:48:12
